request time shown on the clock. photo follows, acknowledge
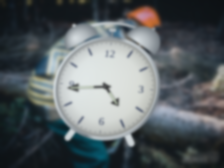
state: 4:44
